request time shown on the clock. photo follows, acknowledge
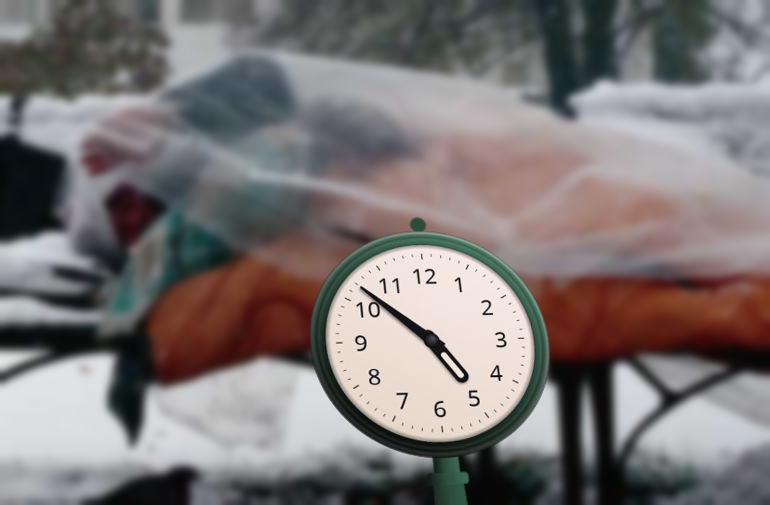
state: 4:52
